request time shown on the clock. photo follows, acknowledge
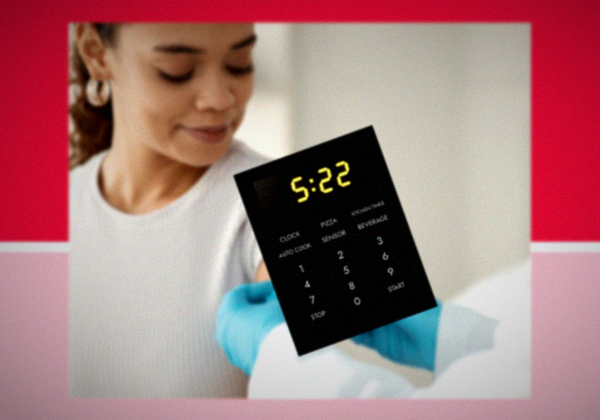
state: 5:22
